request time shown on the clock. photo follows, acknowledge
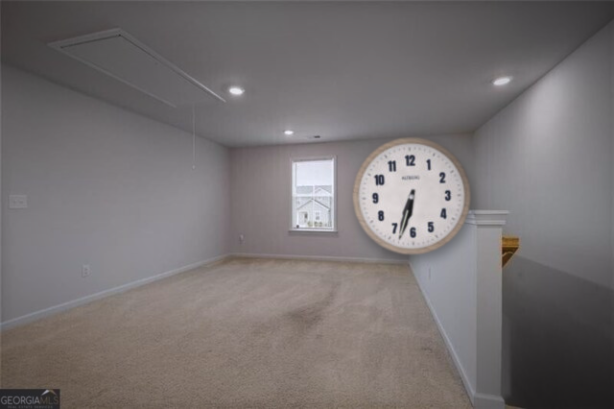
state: 6:33
